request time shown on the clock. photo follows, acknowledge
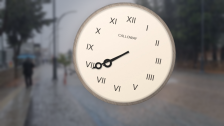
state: 7:39
